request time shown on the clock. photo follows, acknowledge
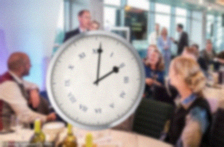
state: 2:01
